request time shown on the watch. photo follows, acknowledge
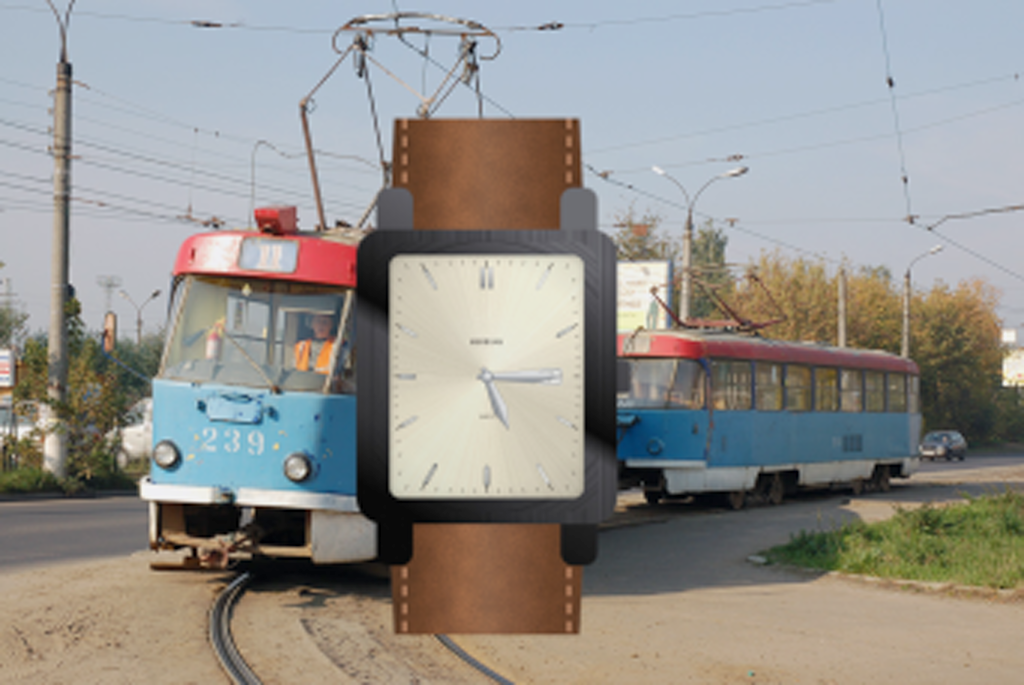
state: 5:15
